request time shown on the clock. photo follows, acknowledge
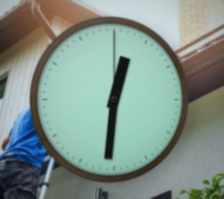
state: 12:31:00
